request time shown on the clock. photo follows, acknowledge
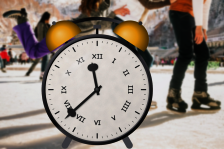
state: 11:38
